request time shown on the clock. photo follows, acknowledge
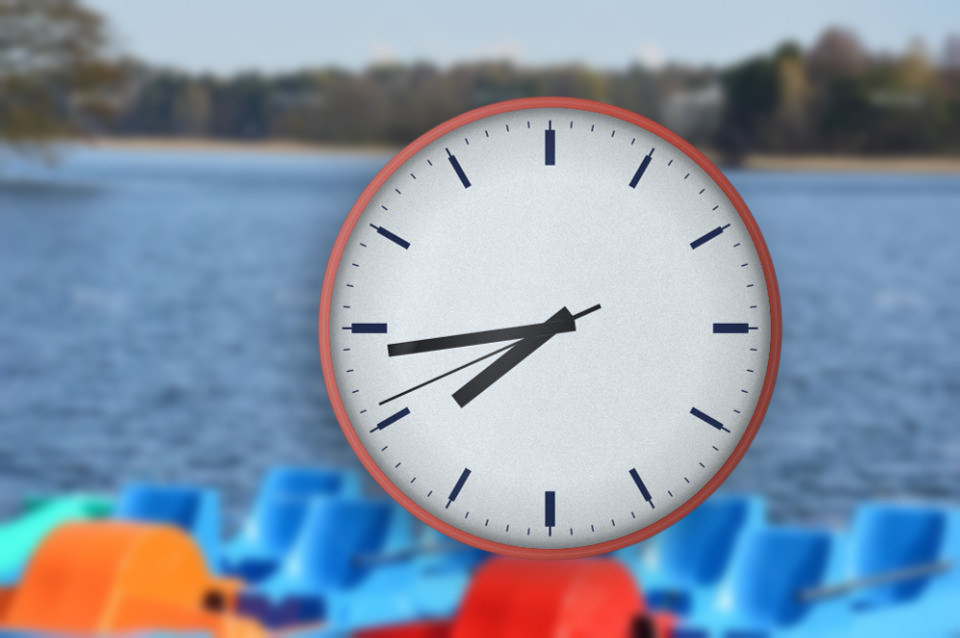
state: 7:43:41
